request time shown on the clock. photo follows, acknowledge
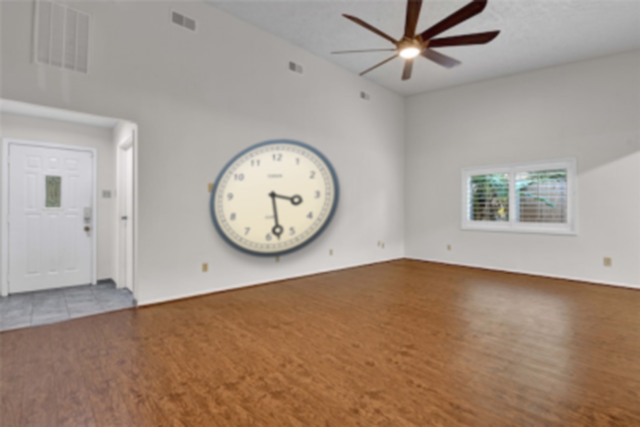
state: 3:28
